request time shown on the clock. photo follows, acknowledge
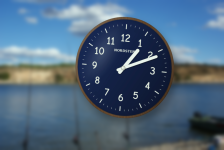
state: 1:11
